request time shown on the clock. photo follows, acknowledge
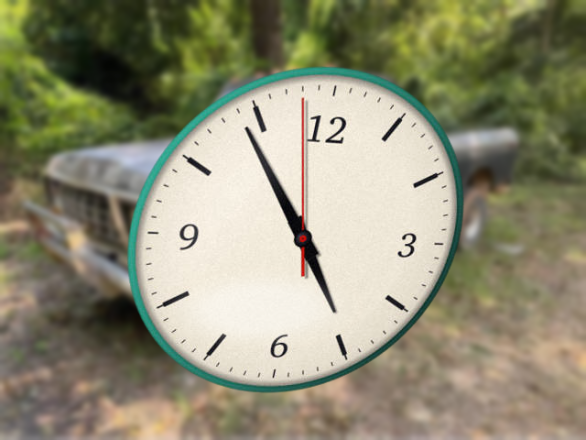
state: 4:53:58
